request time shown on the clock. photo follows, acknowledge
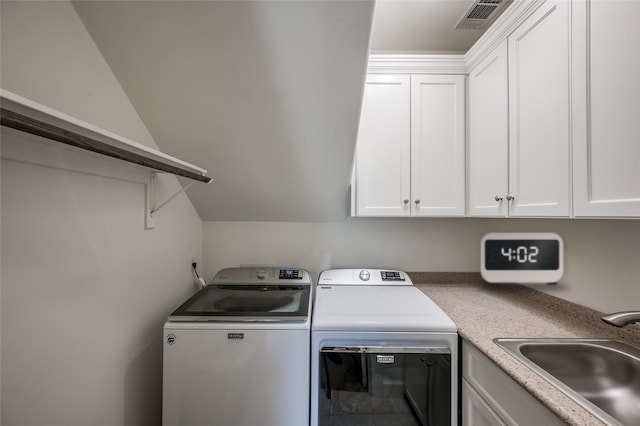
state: 4:02
